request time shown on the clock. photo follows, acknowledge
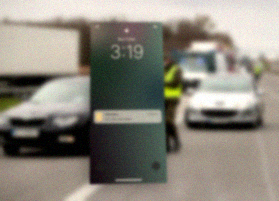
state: 3:19
